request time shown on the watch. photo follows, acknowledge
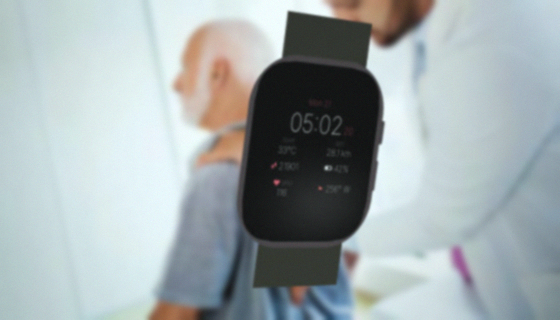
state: 5:02
